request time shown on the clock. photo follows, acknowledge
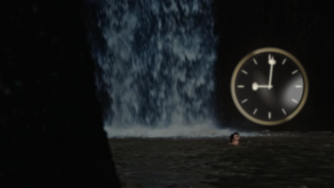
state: 9:01
